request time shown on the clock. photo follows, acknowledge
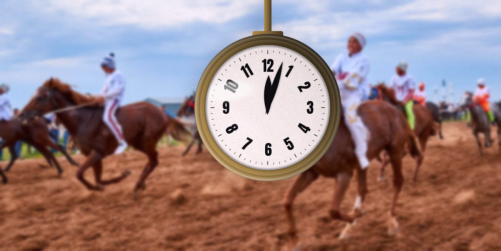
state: 12:03
